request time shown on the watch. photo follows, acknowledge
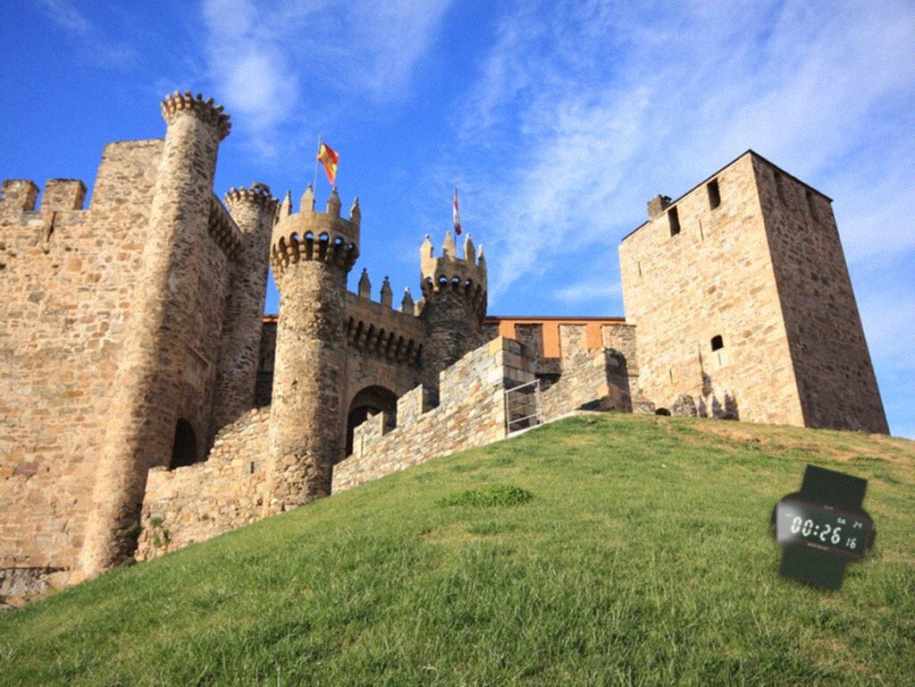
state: 0:26:16
